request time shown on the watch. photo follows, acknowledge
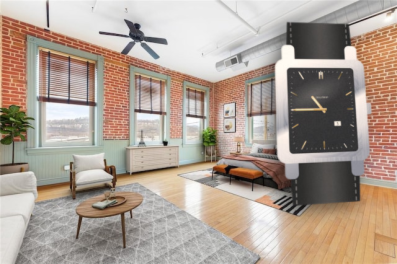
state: 10:45
